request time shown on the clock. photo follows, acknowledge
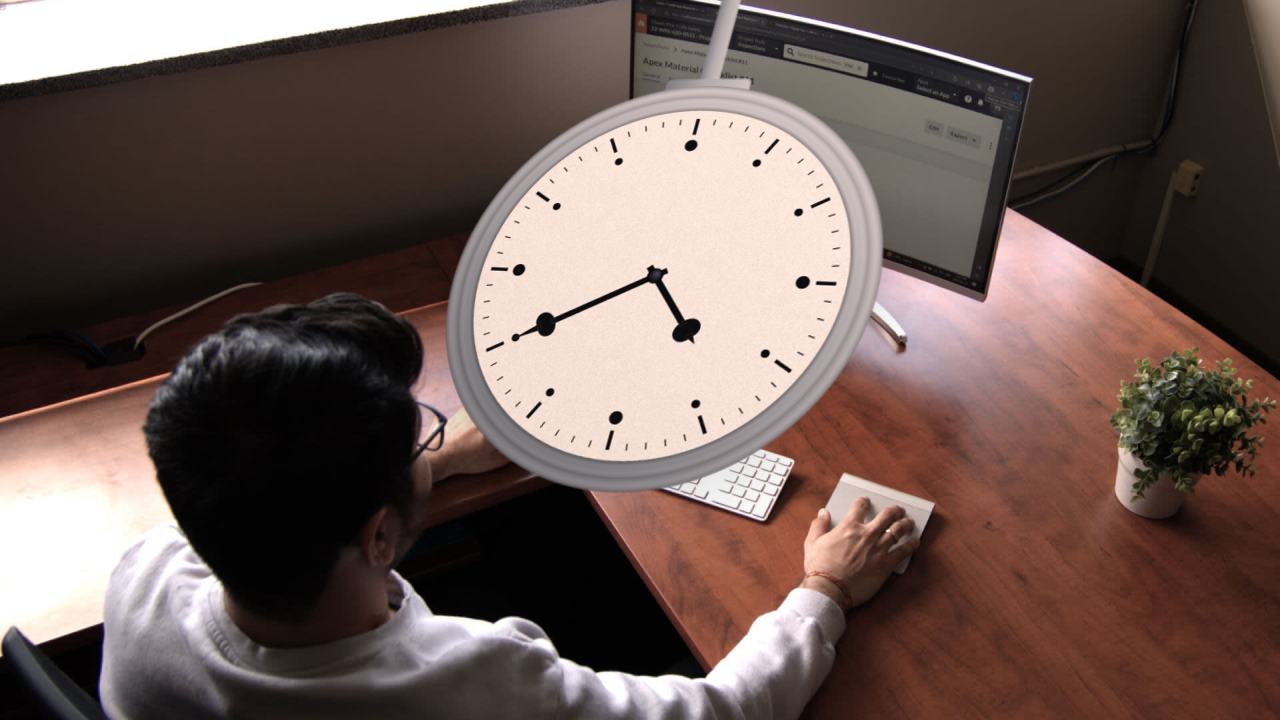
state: 4:40
